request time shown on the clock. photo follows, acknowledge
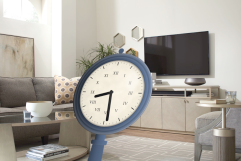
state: 8:29
